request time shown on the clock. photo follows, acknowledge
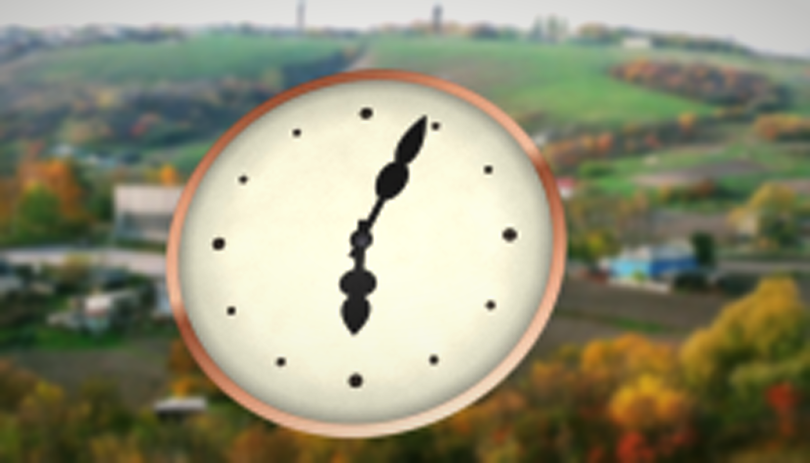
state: 6:04
